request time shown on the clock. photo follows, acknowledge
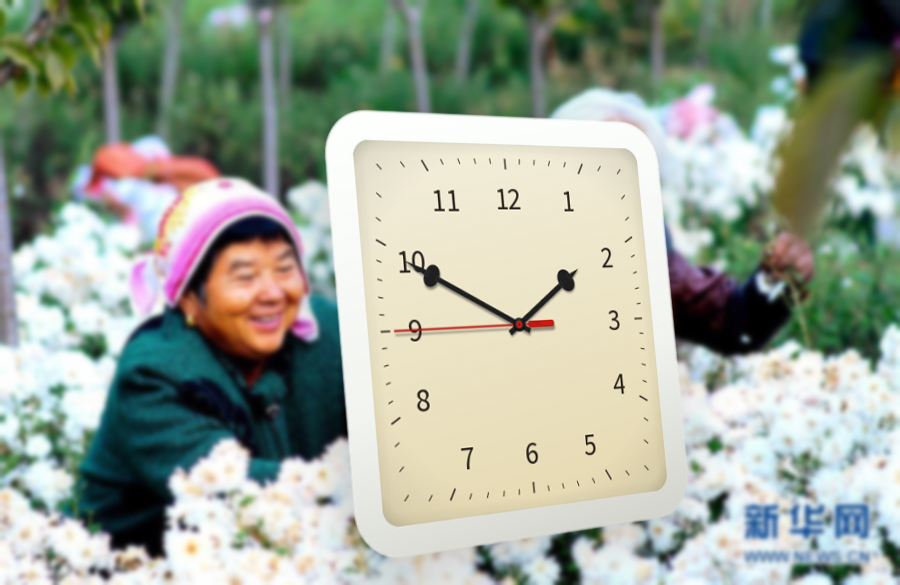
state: 1:49:45
